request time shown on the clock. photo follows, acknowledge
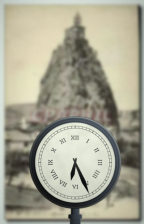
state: 6:26
